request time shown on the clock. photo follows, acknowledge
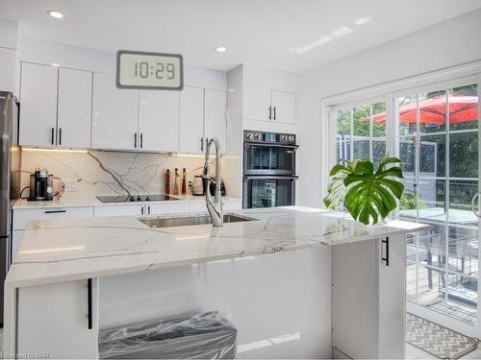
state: 10:29
